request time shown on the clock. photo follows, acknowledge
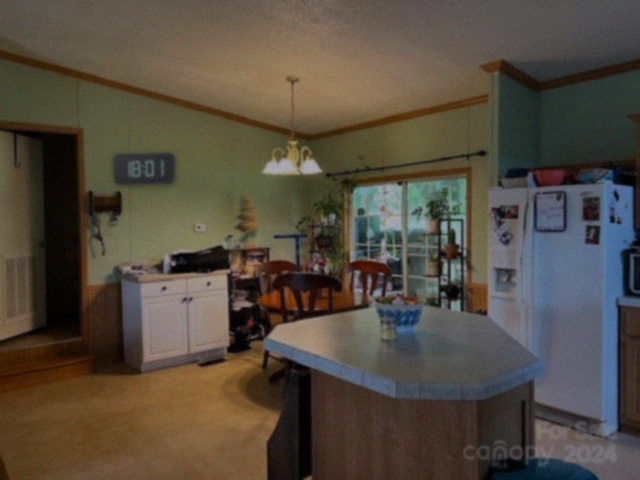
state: 18:01
